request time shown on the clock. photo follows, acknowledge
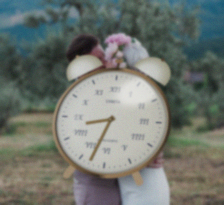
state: 8:33
